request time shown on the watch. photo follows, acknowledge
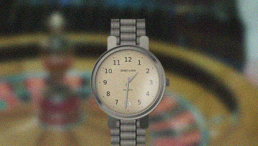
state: 1:31
